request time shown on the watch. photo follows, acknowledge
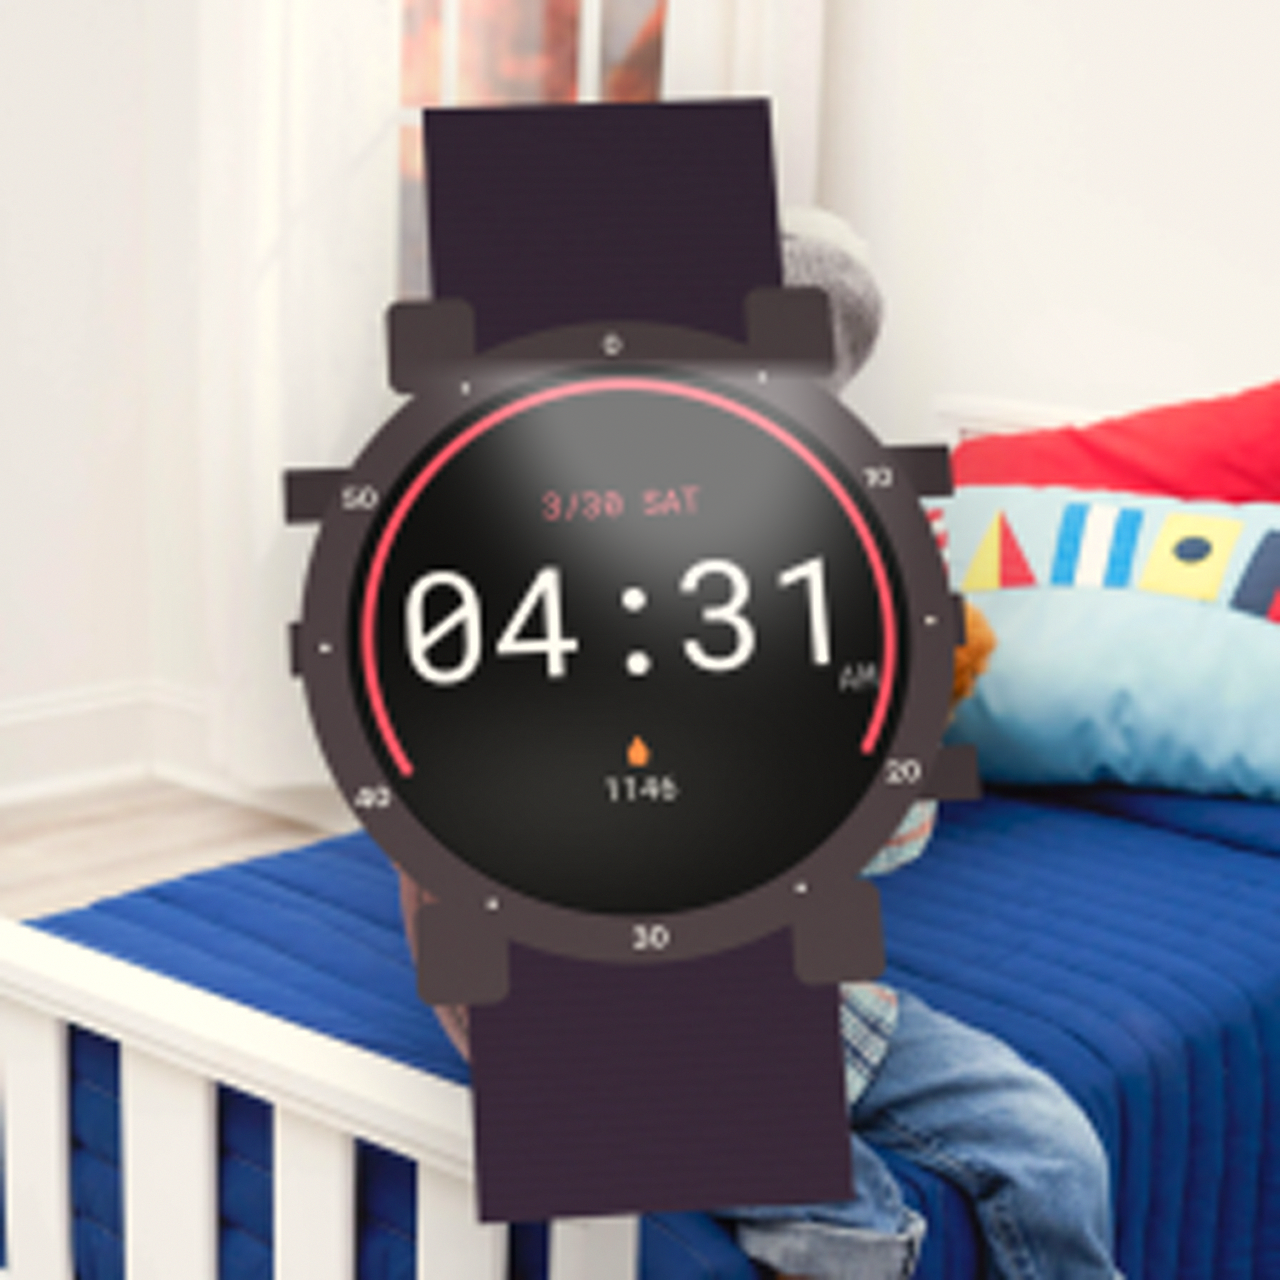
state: 4:31
